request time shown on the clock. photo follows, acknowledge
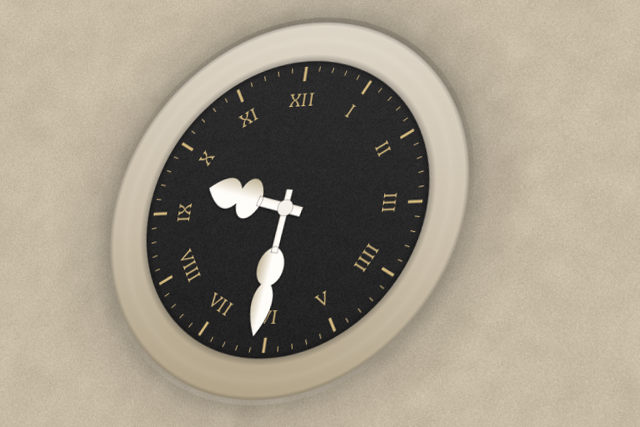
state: 9:31
